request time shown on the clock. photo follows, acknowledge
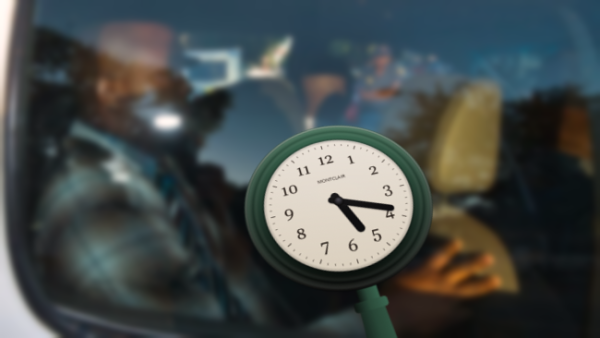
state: 5:19
